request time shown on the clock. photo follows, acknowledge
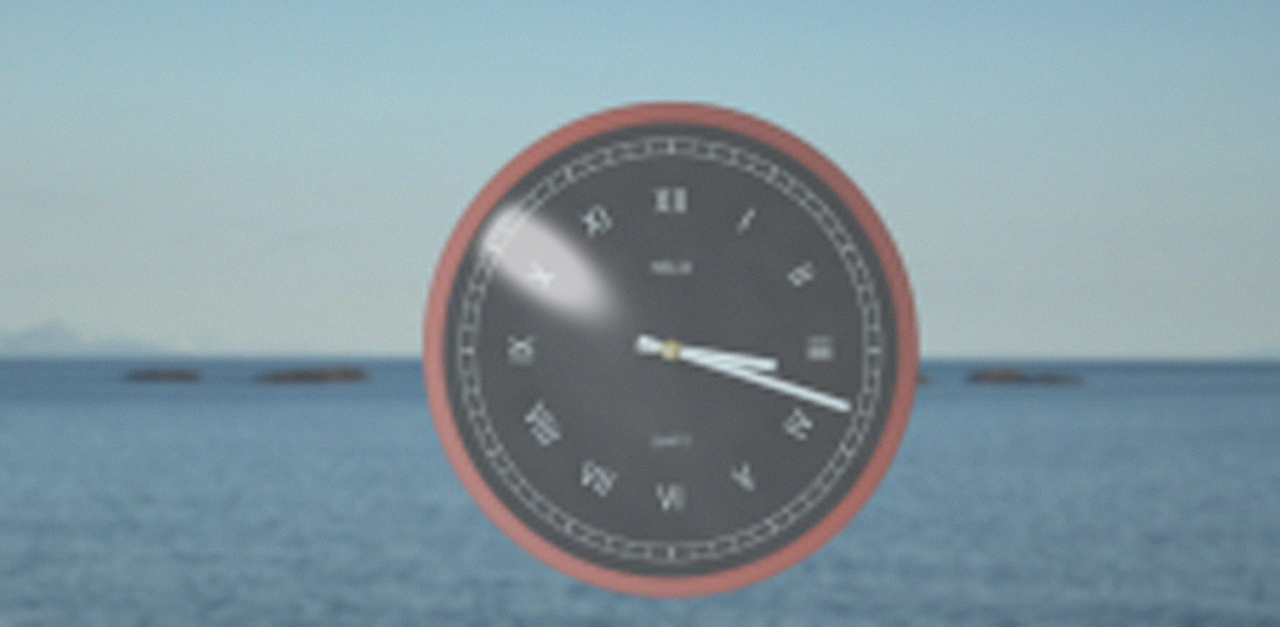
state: 3:18
